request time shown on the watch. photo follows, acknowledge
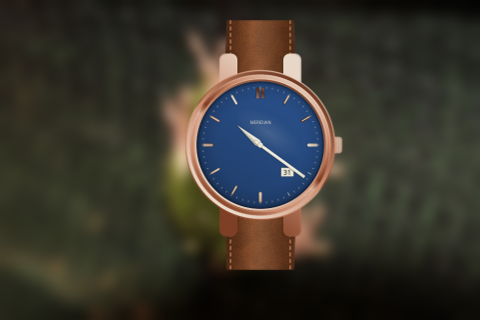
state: 10:21
